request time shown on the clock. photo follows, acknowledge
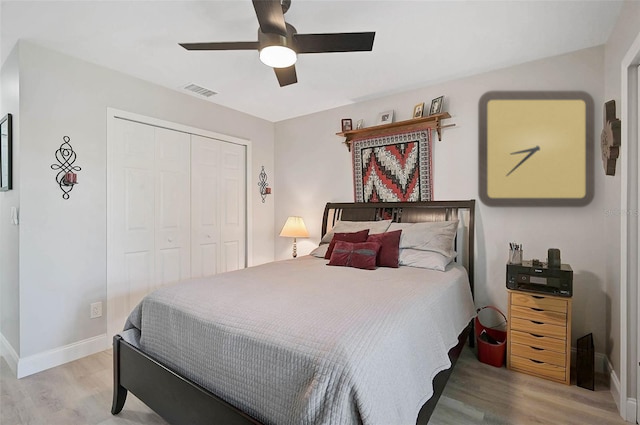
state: 8:38
